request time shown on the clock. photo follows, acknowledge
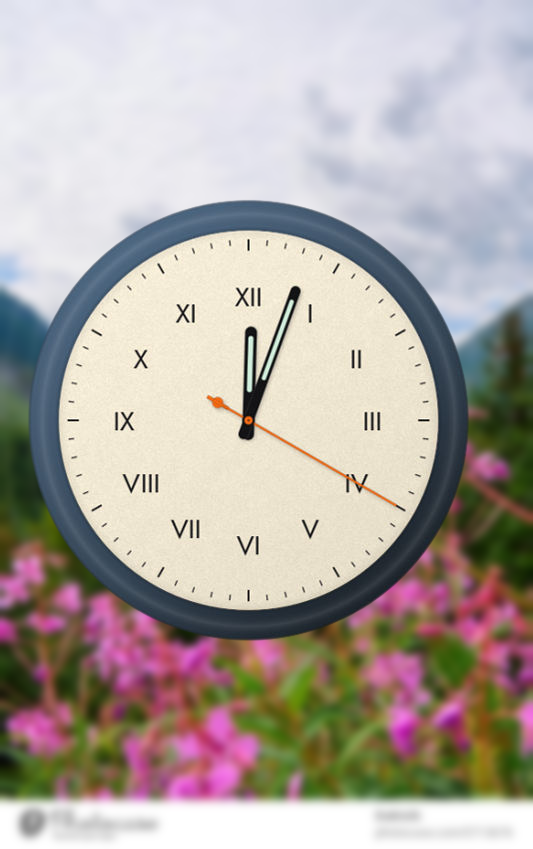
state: 12:03:20
